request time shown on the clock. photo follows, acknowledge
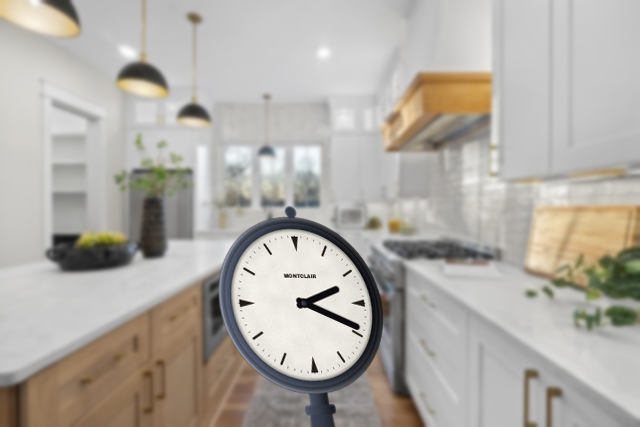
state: 2:19
